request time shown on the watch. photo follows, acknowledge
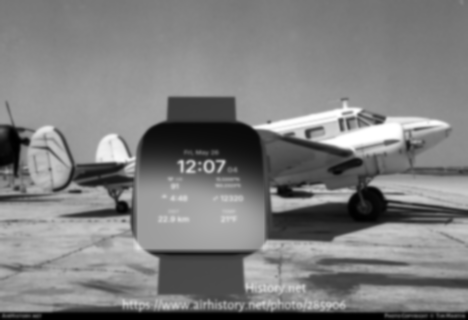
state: 12:07
